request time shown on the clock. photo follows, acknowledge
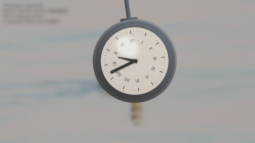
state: 9:42
